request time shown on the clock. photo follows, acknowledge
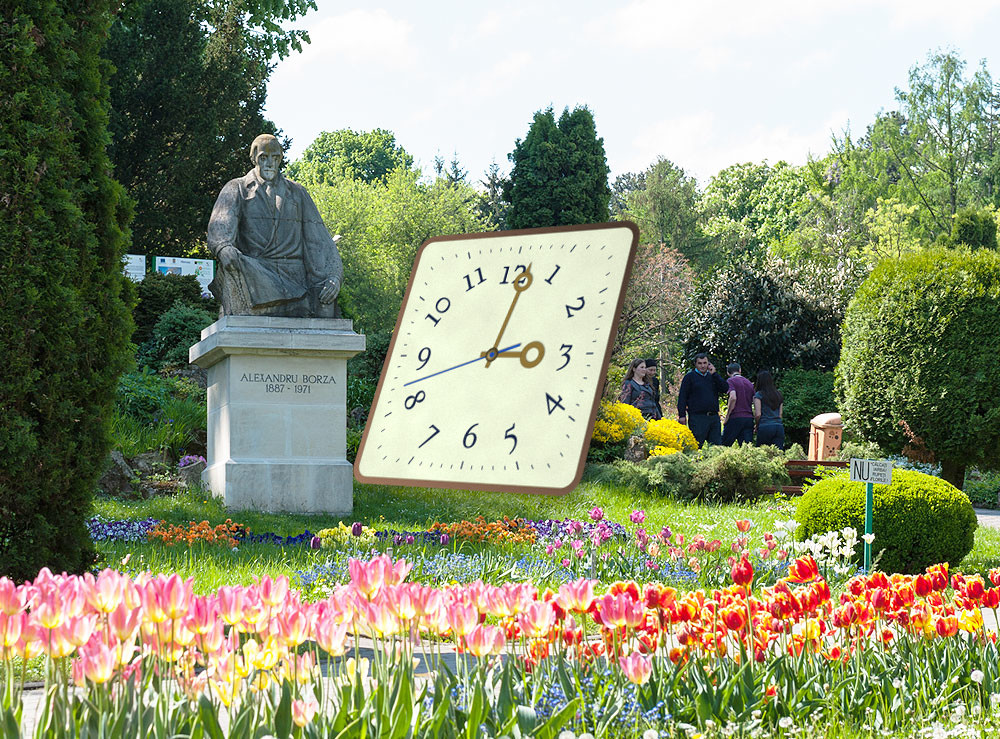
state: 3:01:42
